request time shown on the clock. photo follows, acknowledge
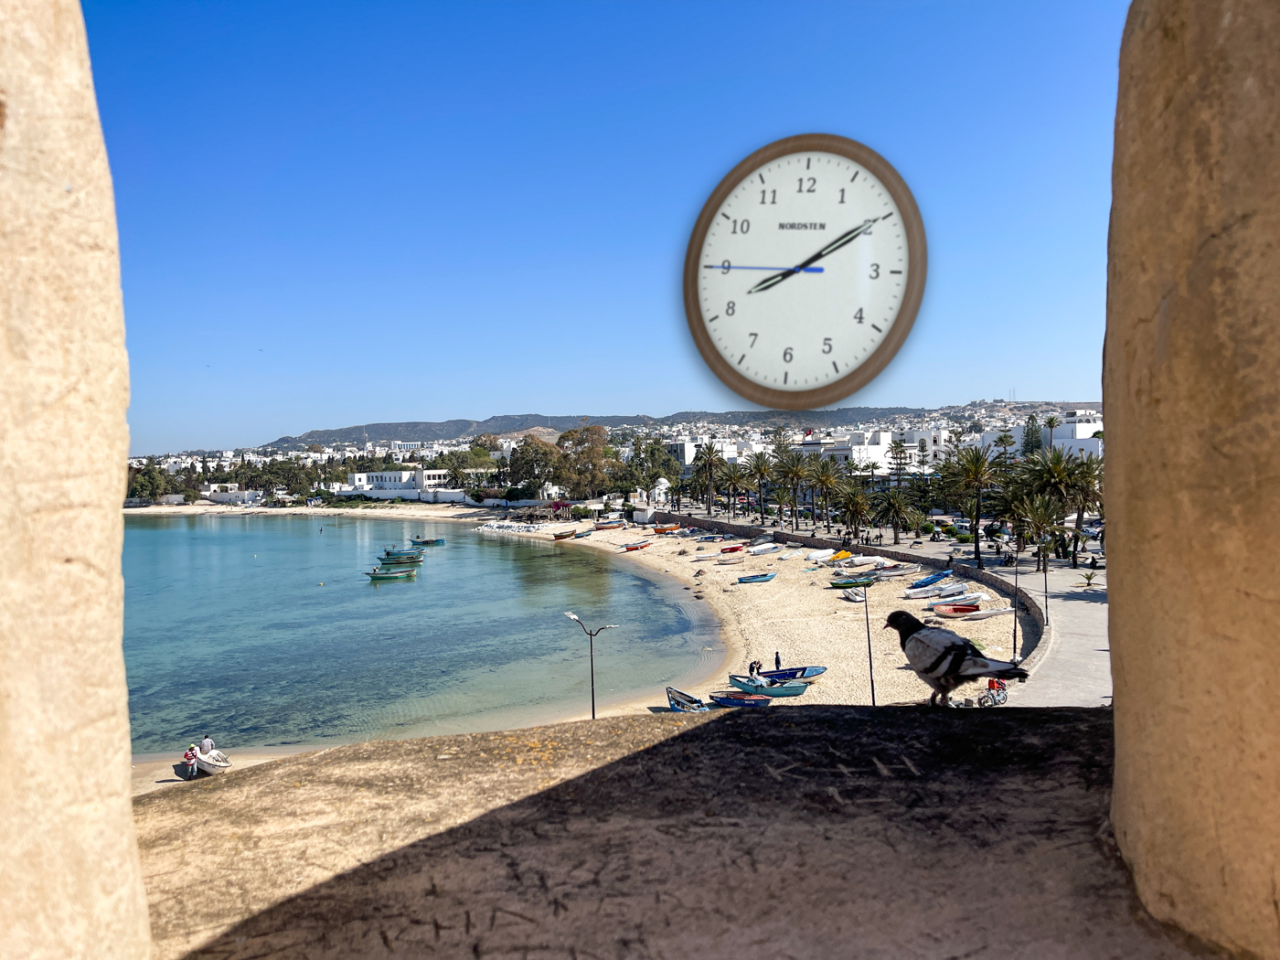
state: 8:09:45
